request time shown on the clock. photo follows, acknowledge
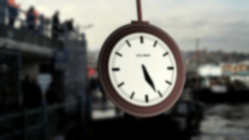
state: 5:26
